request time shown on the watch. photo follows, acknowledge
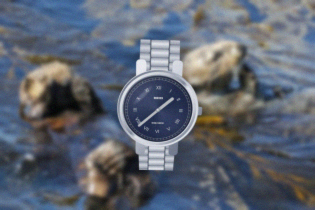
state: 1:38
